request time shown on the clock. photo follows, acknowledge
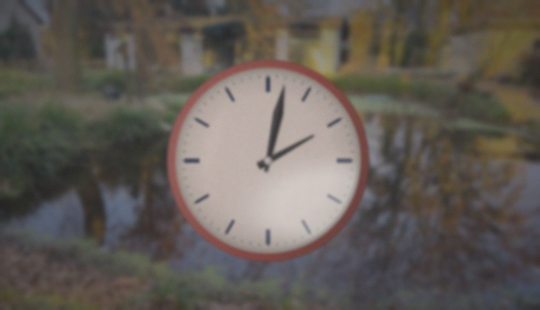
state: 2:02
